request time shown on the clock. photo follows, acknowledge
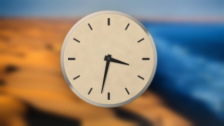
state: 3:32
